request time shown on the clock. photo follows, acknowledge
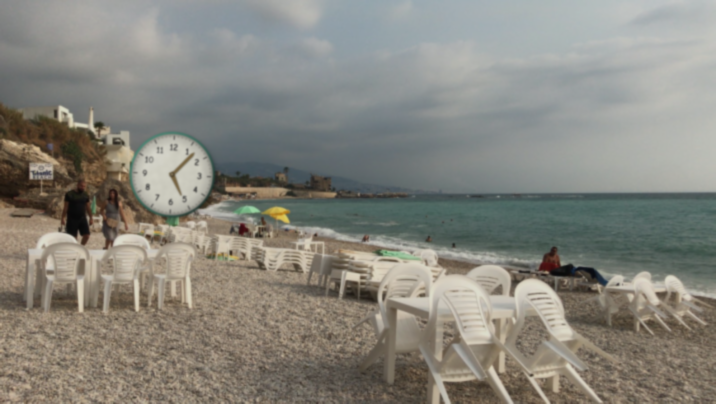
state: 5:07
